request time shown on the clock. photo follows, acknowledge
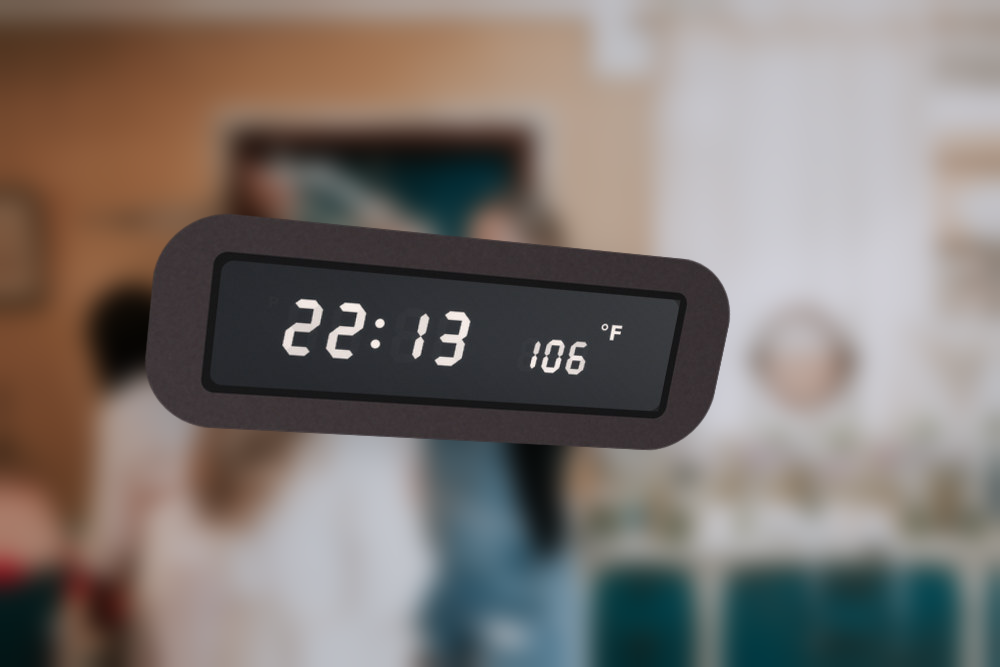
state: 22:13
